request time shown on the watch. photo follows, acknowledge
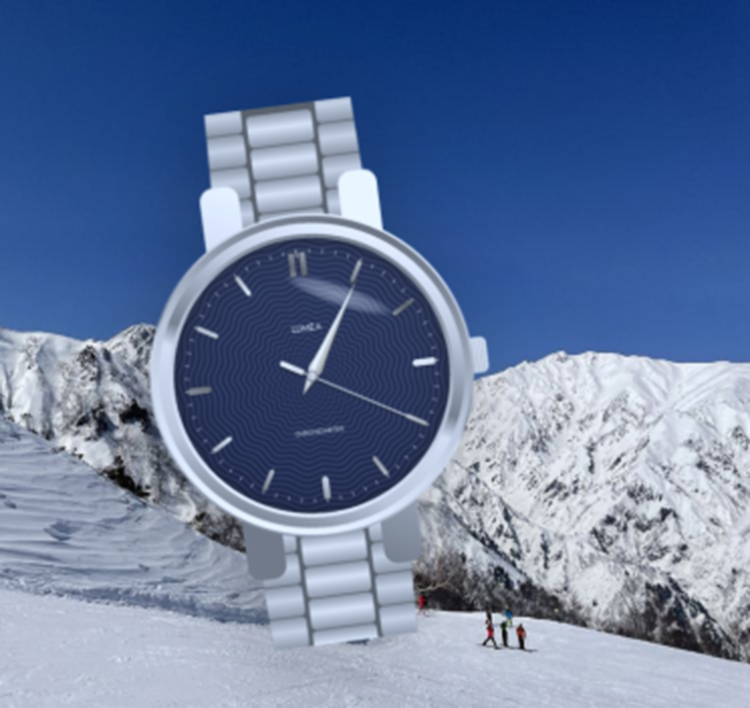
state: 1:05:20
